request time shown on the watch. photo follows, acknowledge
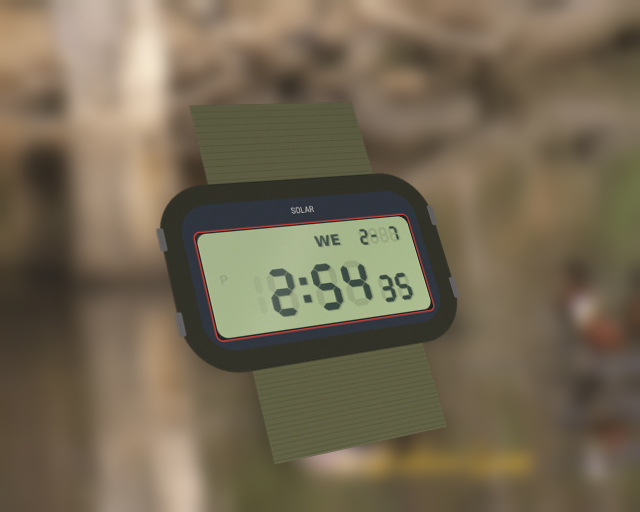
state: 2:54:35
